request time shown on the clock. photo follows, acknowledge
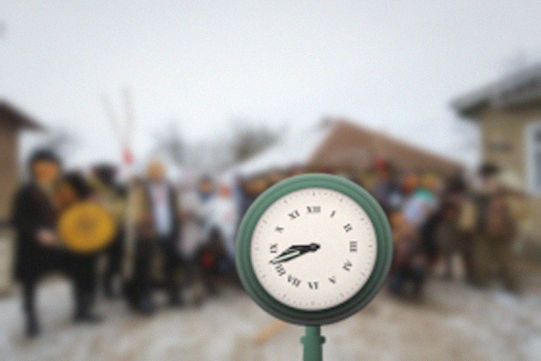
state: 8:42
